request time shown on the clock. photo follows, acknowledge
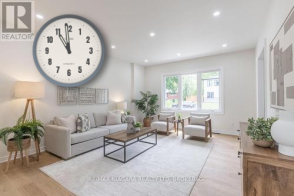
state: 10:59
